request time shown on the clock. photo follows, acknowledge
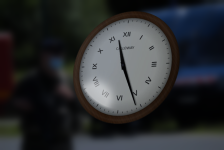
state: 11:26
